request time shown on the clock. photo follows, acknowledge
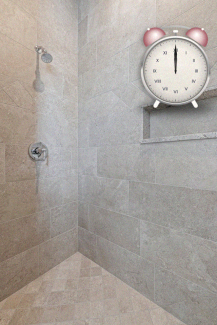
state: 12:00
